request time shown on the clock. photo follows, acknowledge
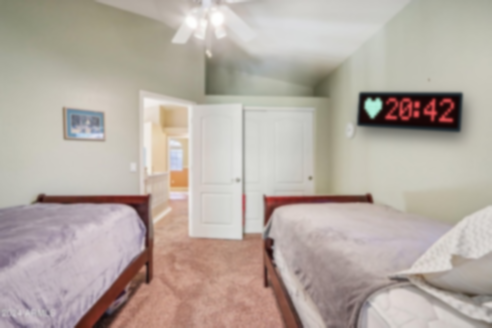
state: 20:42
